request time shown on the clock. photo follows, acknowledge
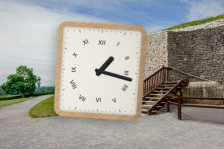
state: 1:17
